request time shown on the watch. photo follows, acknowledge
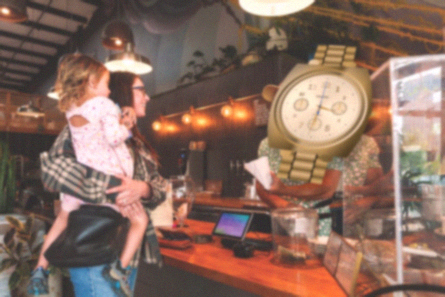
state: 3:31
